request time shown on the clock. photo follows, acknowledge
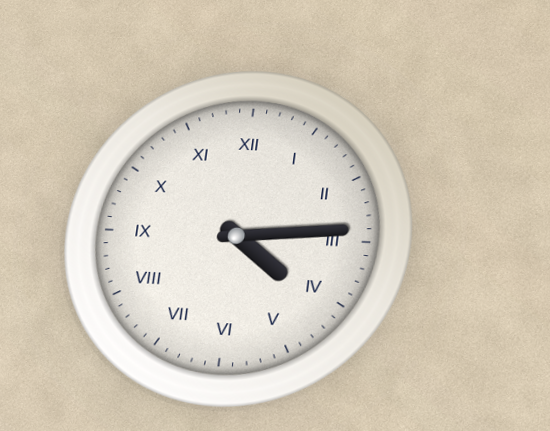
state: 4:14
